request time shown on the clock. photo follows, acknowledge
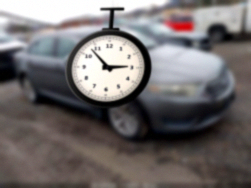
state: 2:53
